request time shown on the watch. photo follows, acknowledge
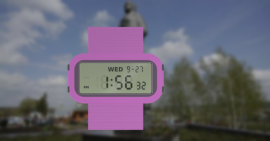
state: 1:56:32
